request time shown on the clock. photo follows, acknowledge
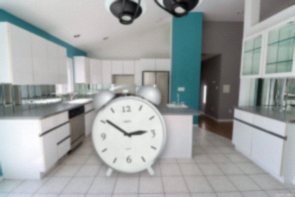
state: 2:51
